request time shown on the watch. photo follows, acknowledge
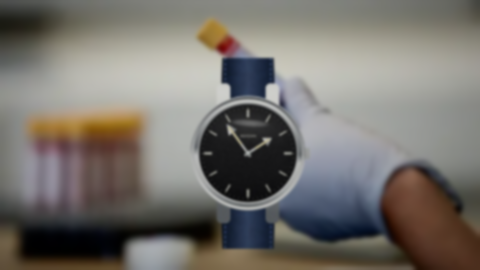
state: 1:54
